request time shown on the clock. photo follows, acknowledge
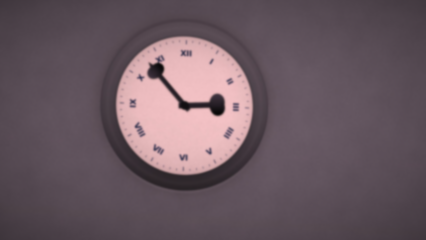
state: 2:53
